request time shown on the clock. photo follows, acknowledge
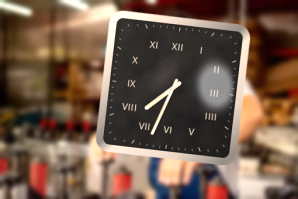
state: 7:33
